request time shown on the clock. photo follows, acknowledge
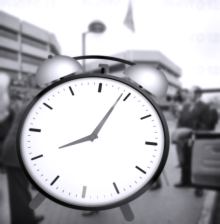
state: 8:04
